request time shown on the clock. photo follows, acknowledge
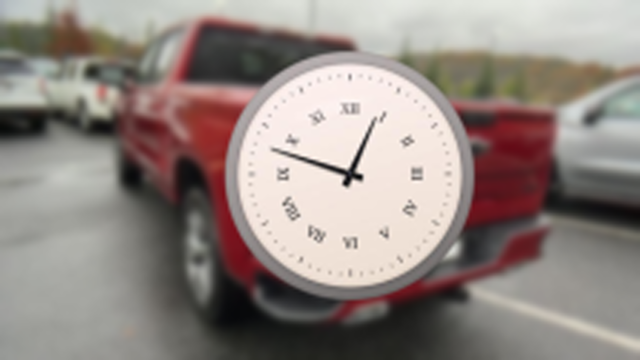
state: 12:48
